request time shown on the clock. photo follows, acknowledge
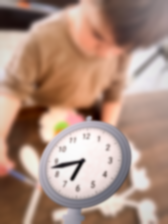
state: 6:43
